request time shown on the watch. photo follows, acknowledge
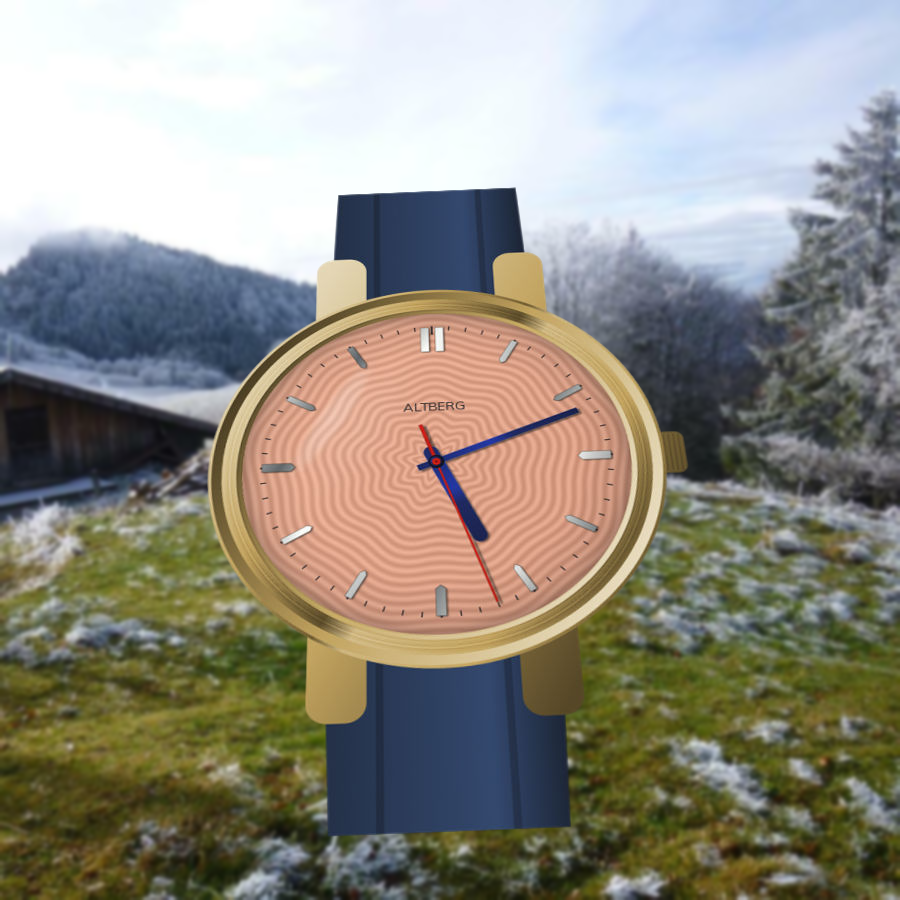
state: 5:11:27
